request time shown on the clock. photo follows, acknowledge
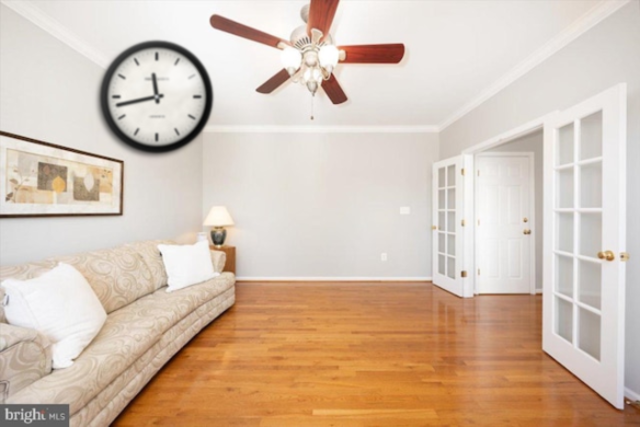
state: 11:43
